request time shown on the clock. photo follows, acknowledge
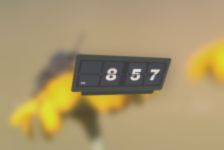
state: 8:57
